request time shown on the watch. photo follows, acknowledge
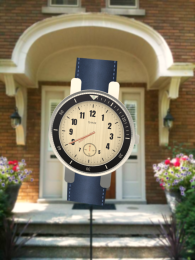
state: 7:40
